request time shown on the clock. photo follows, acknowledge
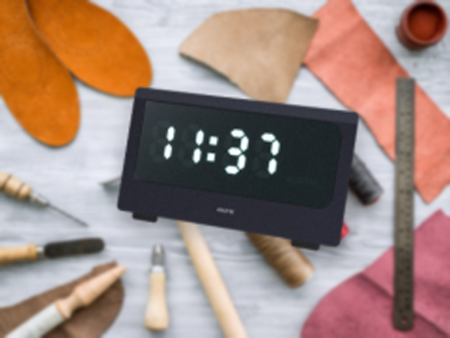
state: 11:37
